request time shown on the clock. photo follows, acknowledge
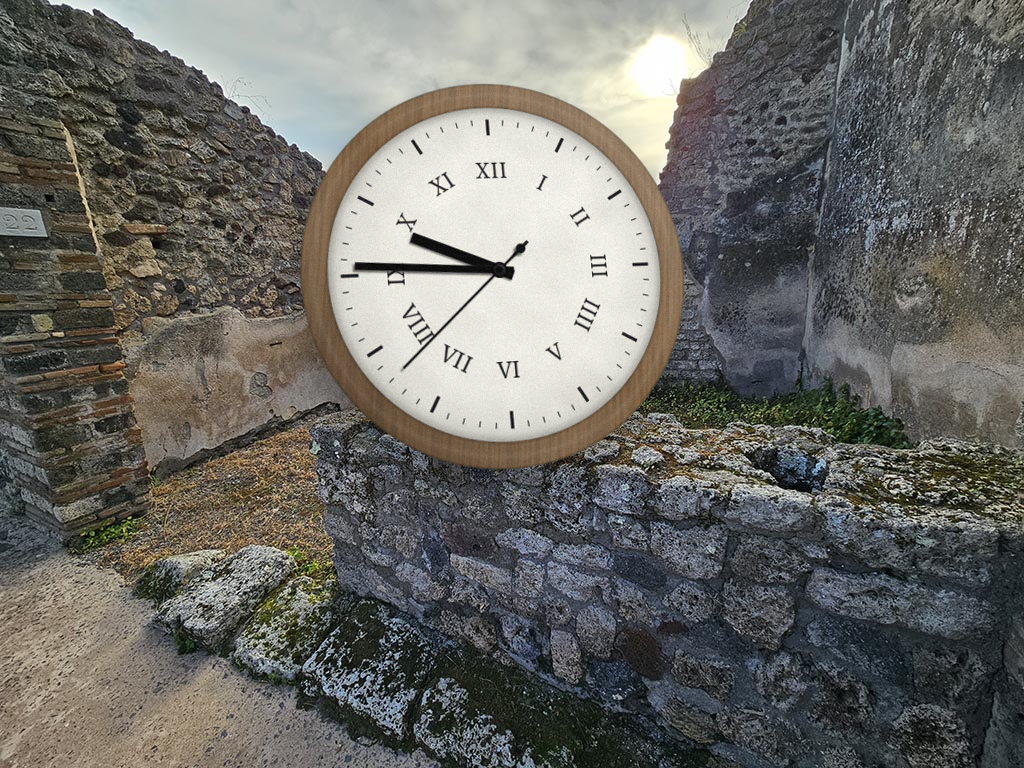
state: 9:45:38
